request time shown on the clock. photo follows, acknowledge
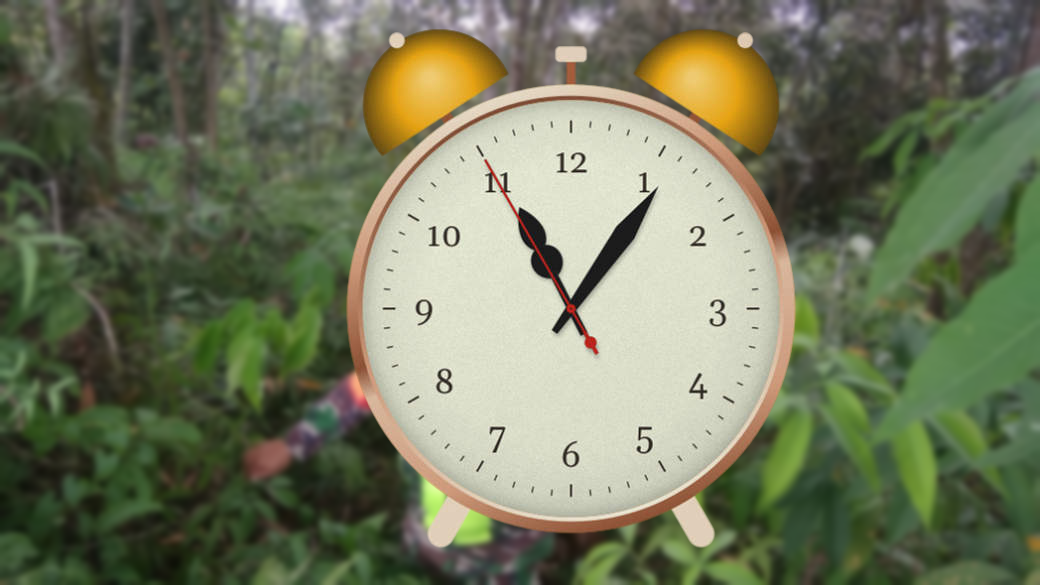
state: 11:05:55
